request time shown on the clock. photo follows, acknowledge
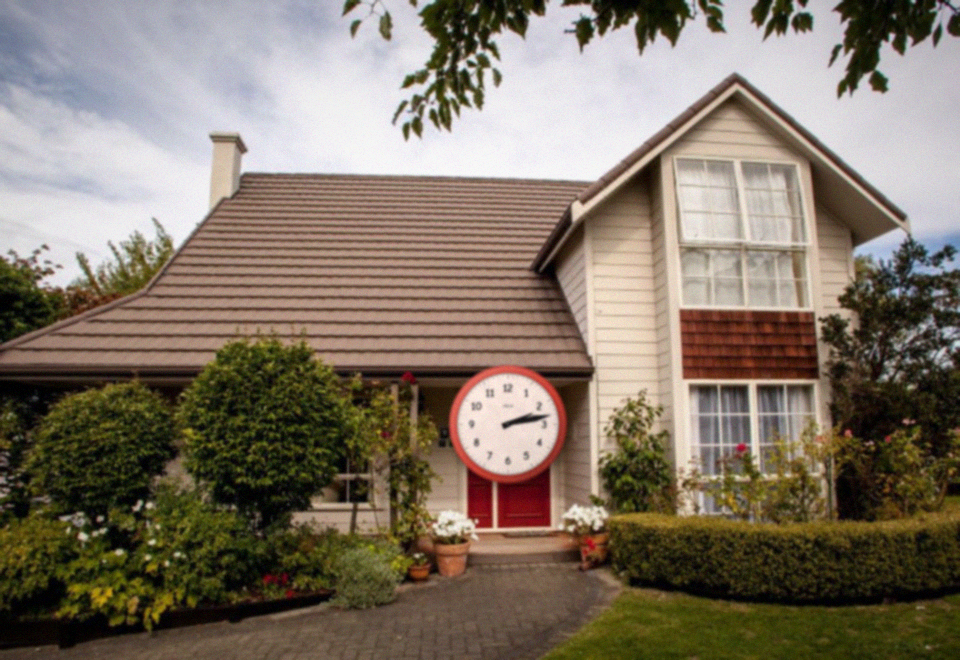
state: 2:13
